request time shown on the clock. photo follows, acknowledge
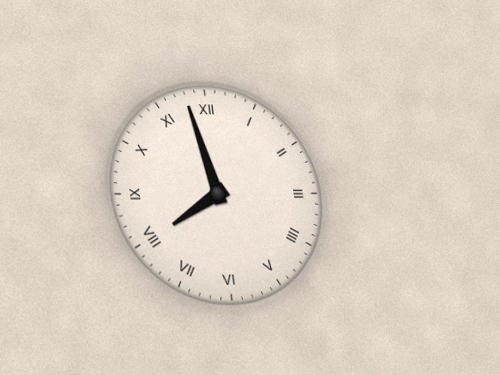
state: 7:58
